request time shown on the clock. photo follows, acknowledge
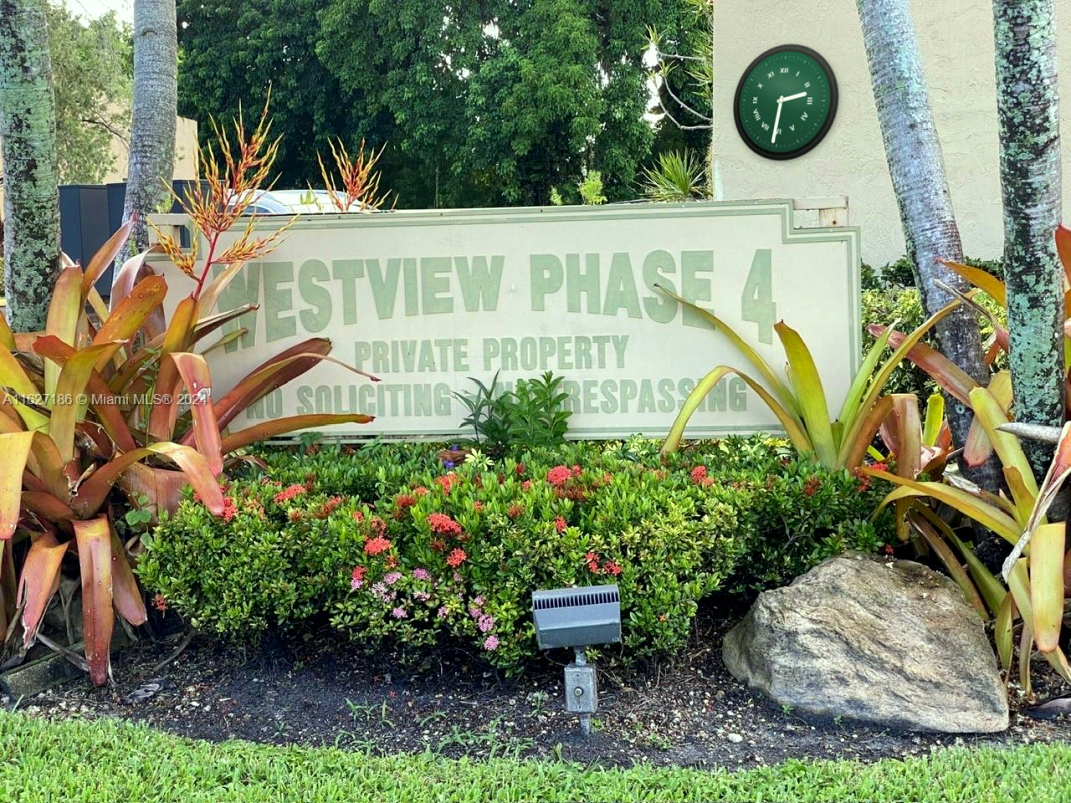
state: 2:31
